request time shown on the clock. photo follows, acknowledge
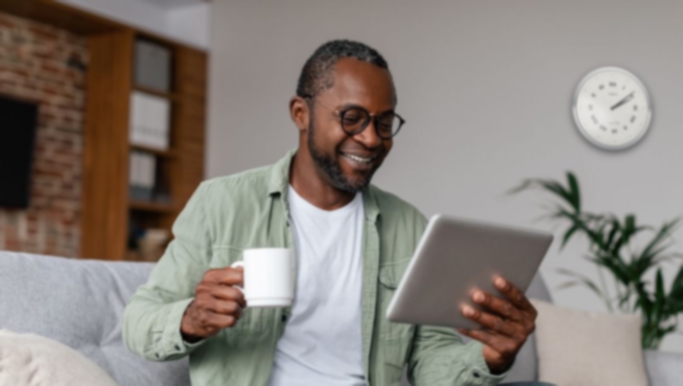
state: 2:09
